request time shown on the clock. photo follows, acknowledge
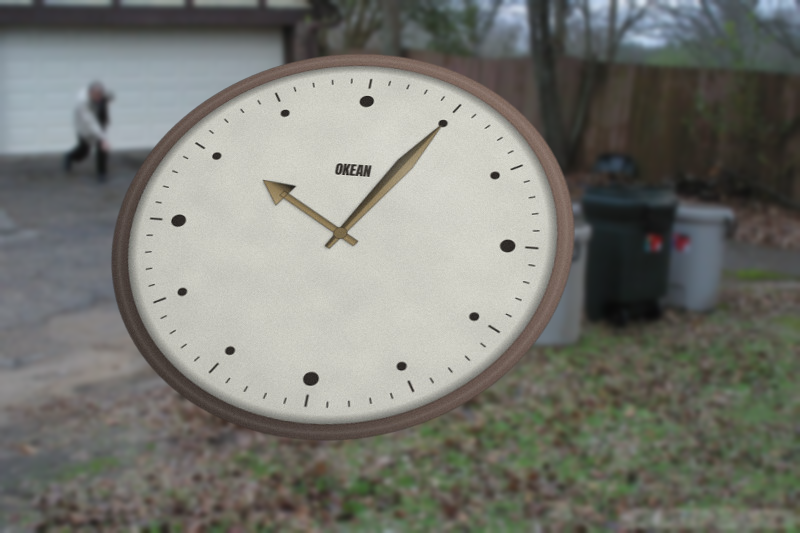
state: 10:05
